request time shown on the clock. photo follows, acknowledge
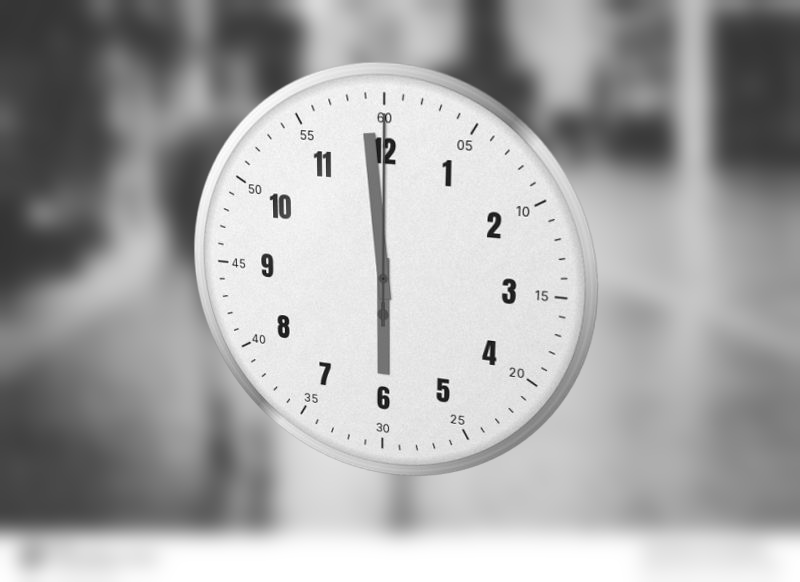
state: 5:59:00
